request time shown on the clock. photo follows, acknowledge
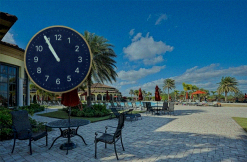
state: 10:55
